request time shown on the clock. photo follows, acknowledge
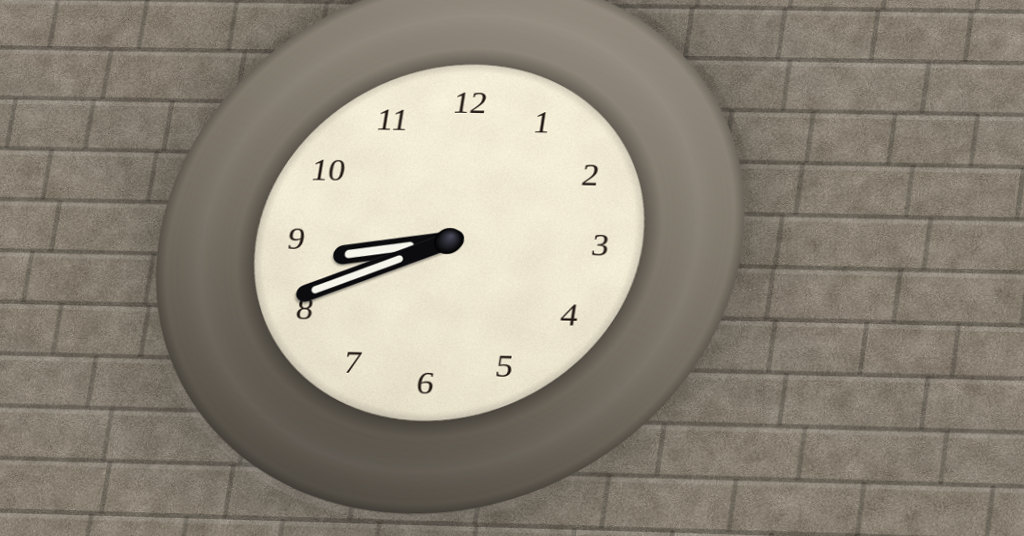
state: 8:41
